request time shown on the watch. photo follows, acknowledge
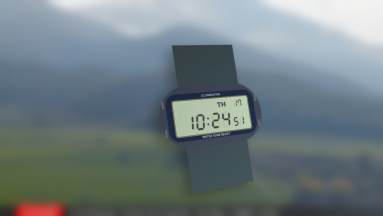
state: 10:24:51
